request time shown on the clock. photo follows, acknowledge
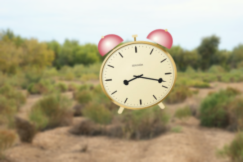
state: 8:18
